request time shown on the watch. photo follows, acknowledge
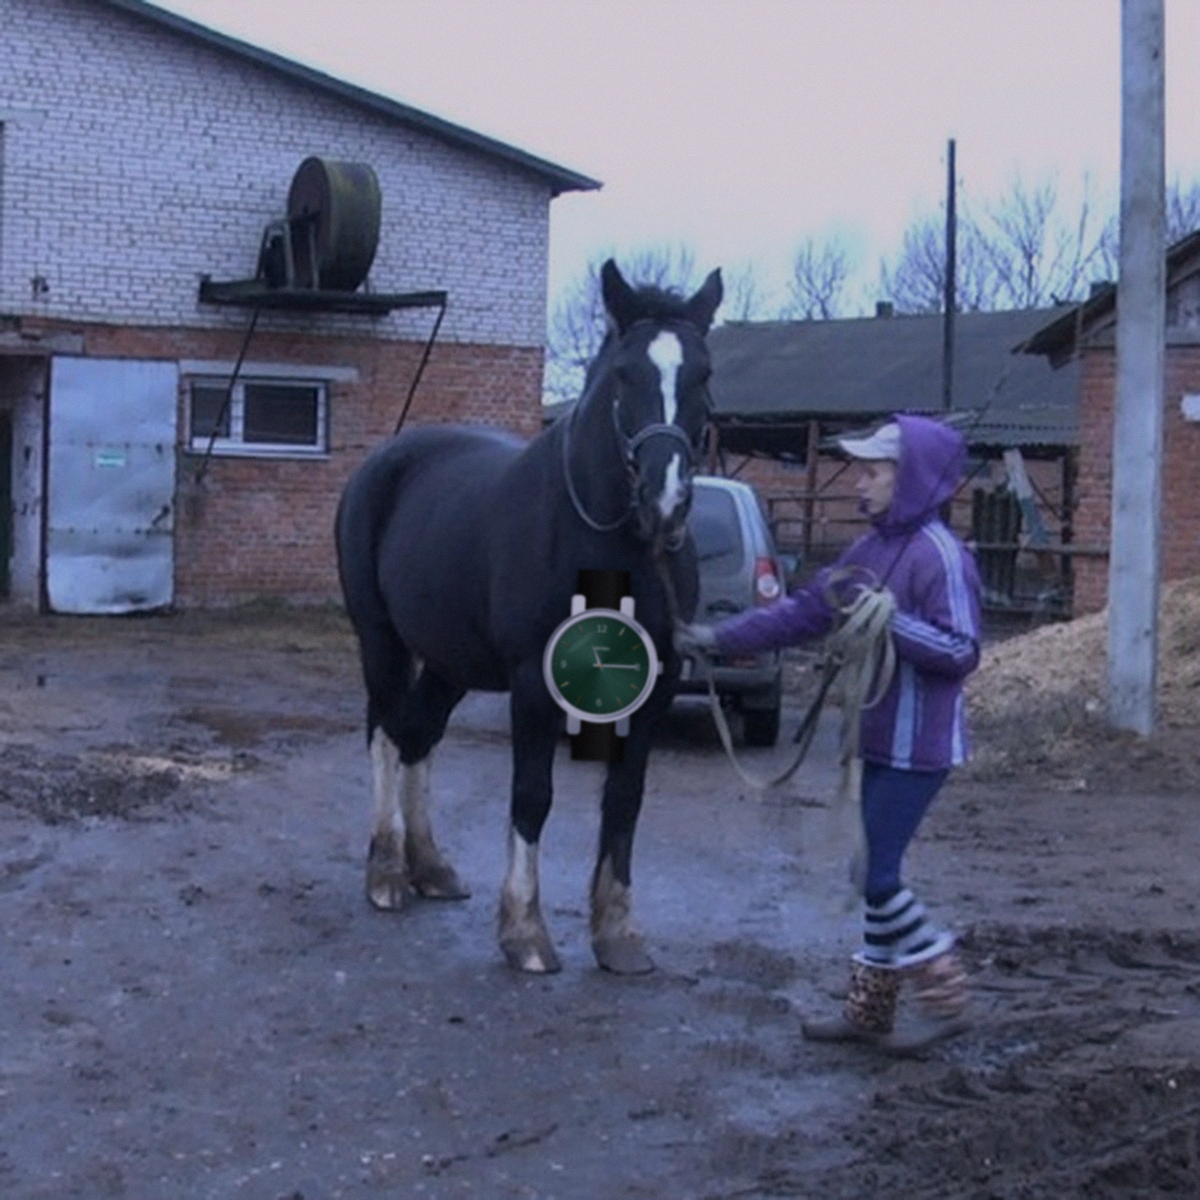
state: 11:15
